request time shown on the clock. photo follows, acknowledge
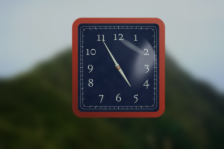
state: 4:55
